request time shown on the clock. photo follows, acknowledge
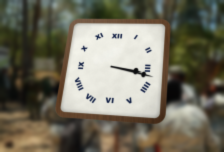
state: 3:17
